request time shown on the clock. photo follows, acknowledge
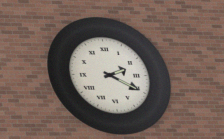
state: 2:20
